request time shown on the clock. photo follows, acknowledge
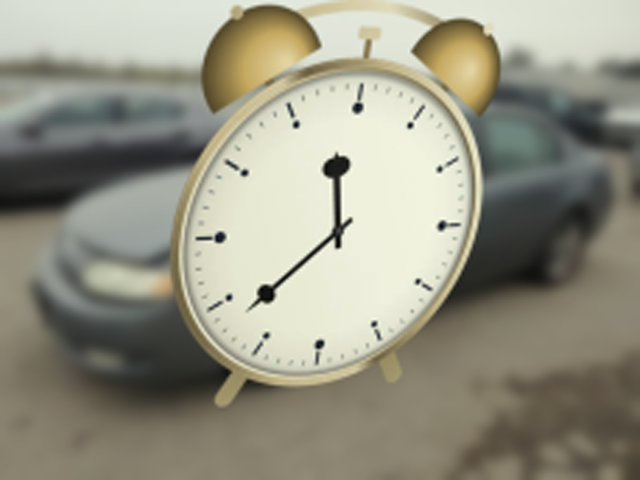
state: 11:38
